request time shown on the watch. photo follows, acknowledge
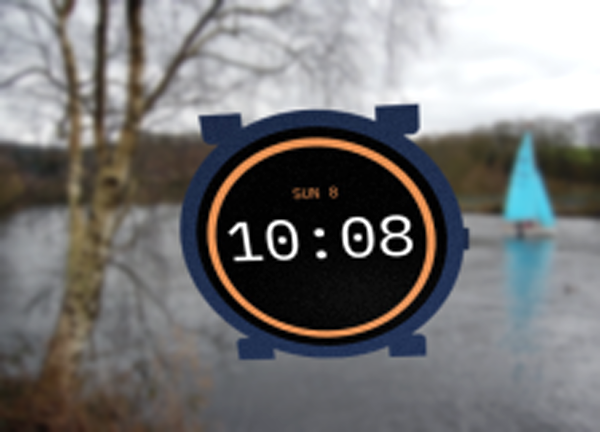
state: 10:08
